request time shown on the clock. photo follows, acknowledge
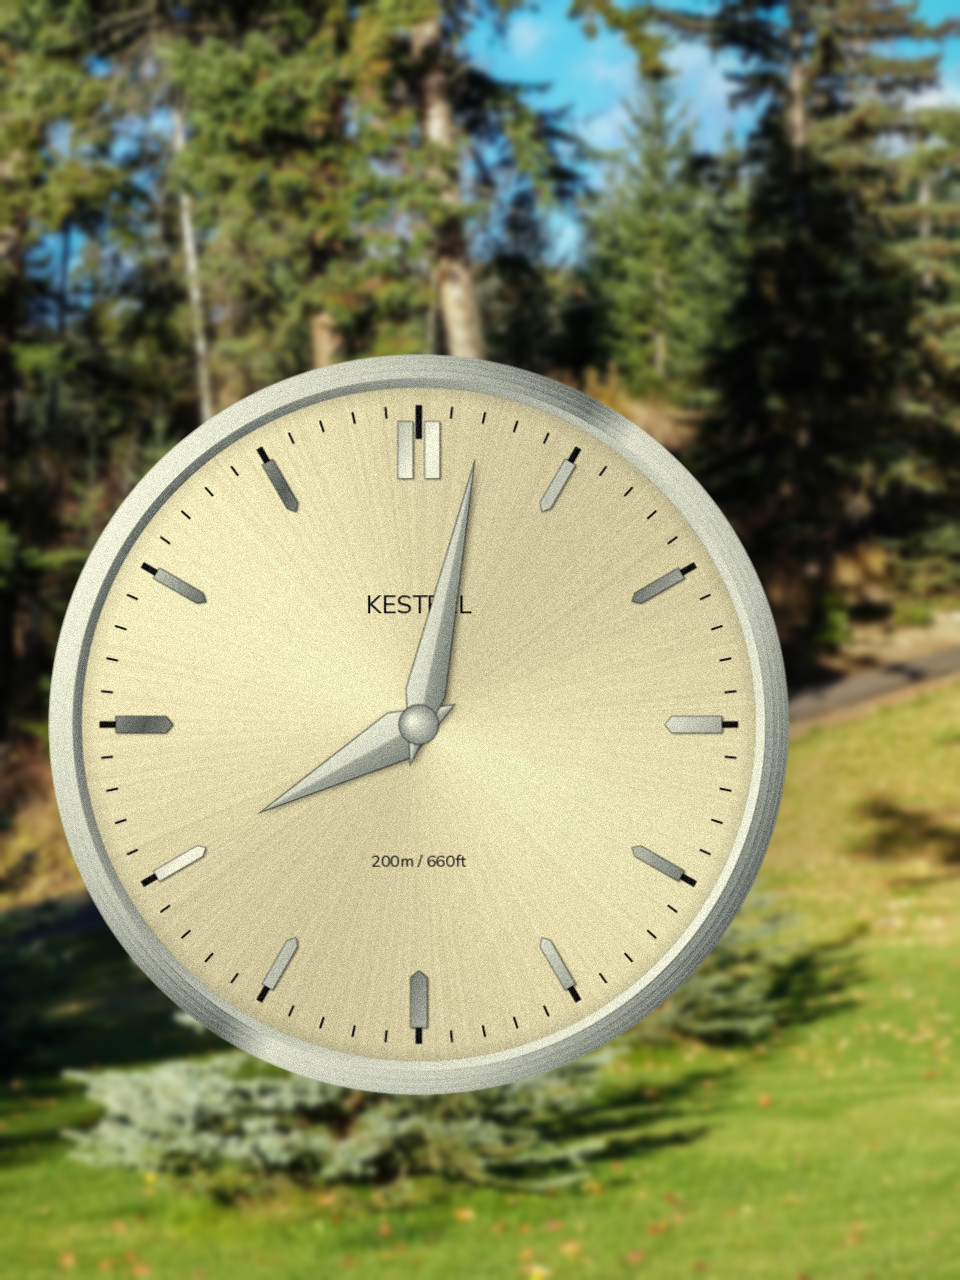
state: 8:02
